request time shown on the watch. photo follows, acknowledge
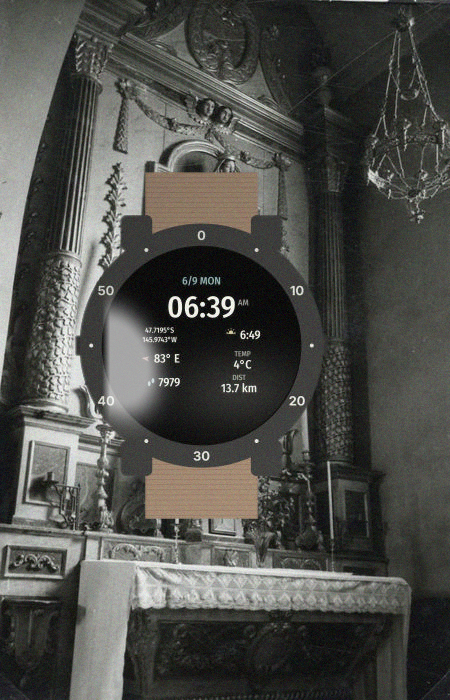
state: 6:39
